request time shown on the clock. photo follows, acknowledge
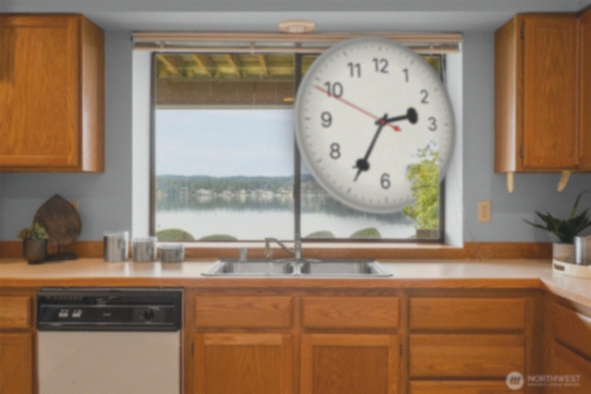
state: 2:34:49
